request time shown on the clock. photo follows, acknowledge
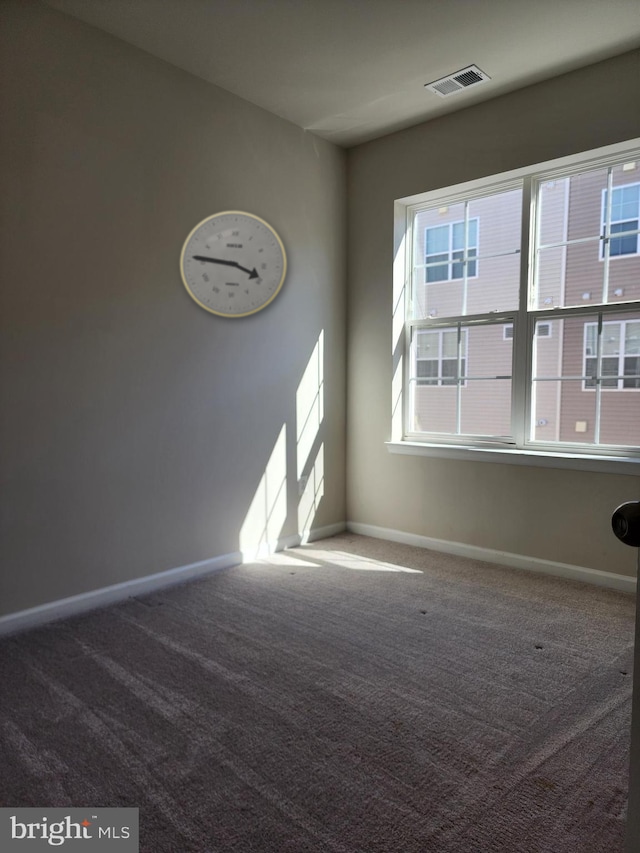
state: 3:46
